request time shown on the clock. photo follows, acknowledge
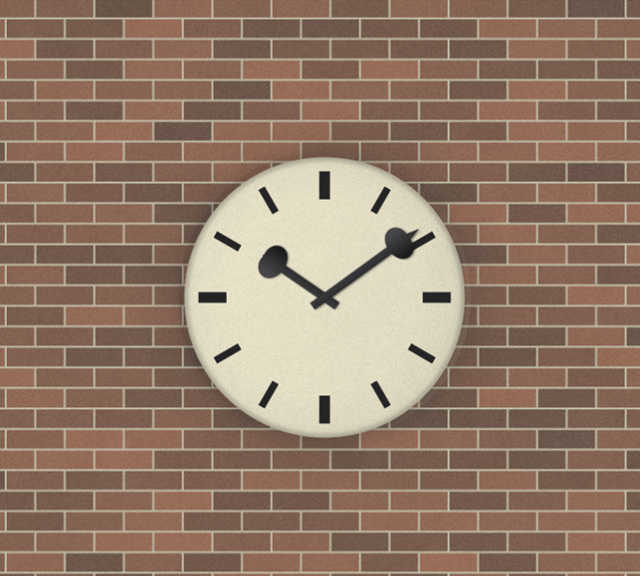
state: 10:09
